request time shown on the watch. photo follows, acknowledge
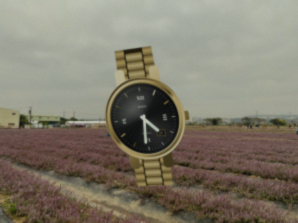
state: 4:31
